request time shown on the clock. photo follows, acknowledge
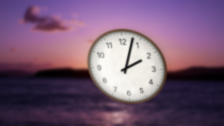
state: 2:03
